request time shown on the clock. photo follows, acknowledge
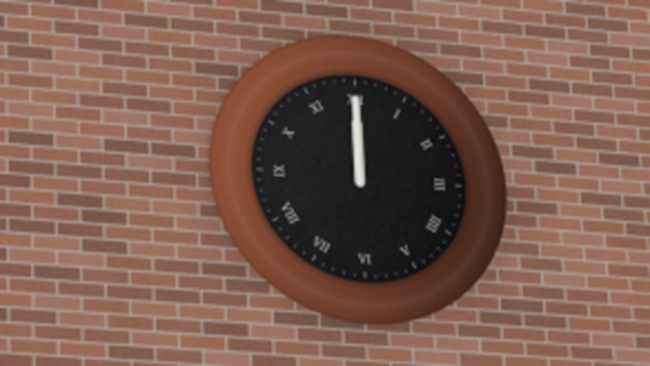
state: 12:00
